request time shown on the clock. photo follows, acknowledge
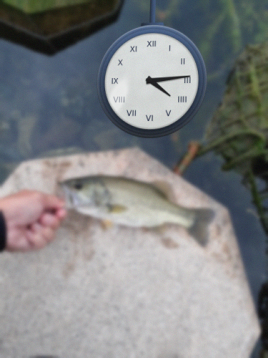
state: 4:14
